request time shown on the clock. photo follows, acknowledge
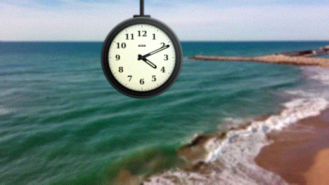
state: 4:11
